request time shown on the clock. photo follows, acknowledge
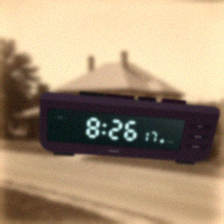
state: 8:26:17
